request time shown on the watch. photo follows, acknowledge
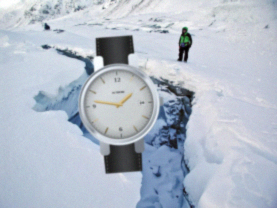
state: 1:47
